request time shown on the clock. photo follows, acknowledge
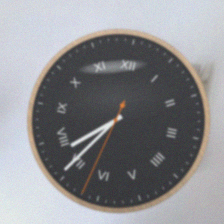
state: 7:35:32
